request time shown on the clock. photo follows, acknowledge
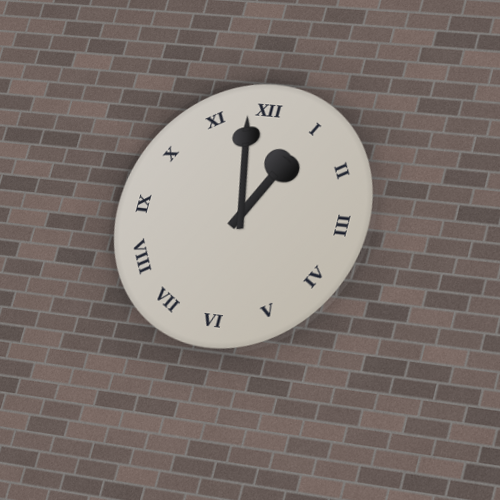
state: 12:58
